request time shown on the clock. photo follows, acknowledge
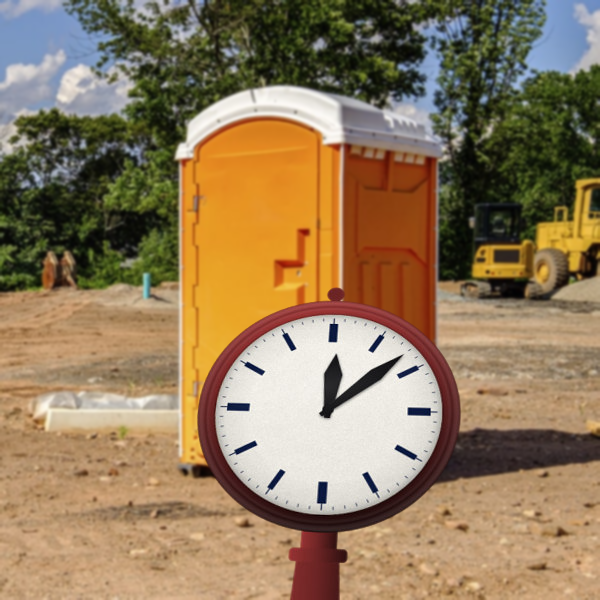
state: 12:08
